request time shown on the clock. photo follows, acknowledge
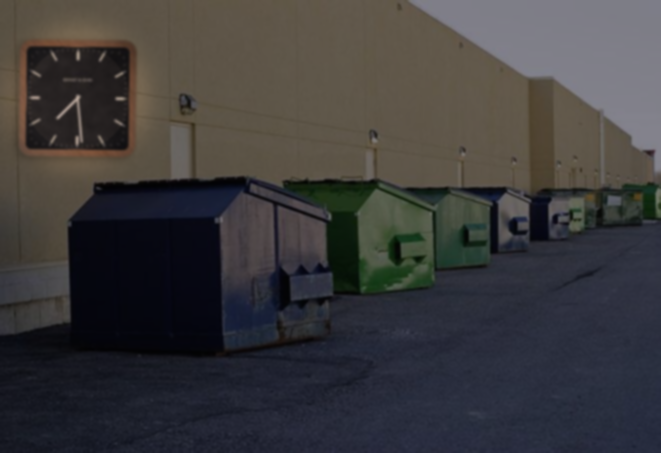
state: 7:29
